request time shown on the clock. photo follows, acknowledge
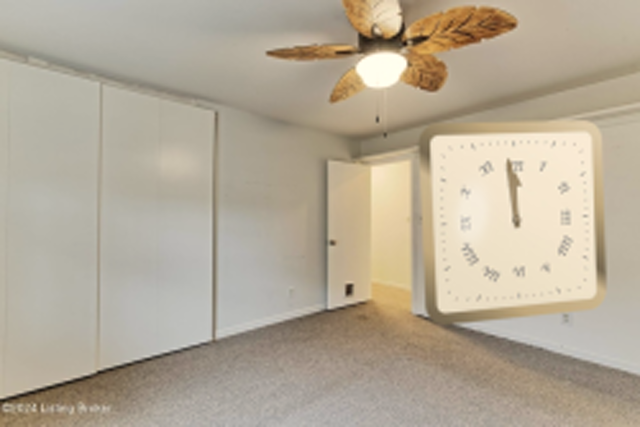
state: 11:59
